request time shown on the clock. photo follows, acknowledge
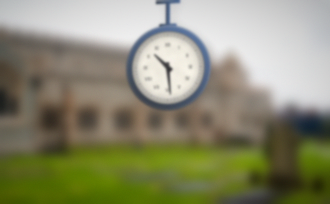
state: 10:29
